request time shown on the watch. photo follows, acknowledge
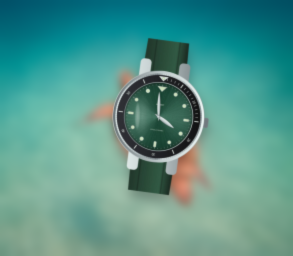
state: 3:59
